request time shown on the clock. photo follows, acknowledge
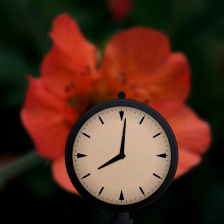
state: 8:01
